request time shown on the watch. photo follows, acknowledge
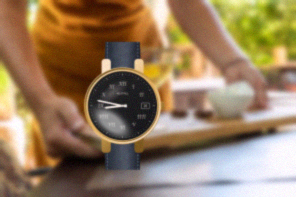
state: 8:47
